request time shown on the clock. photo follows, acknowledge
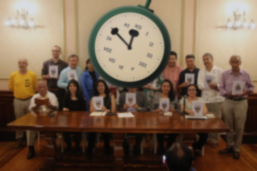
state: 11:49
